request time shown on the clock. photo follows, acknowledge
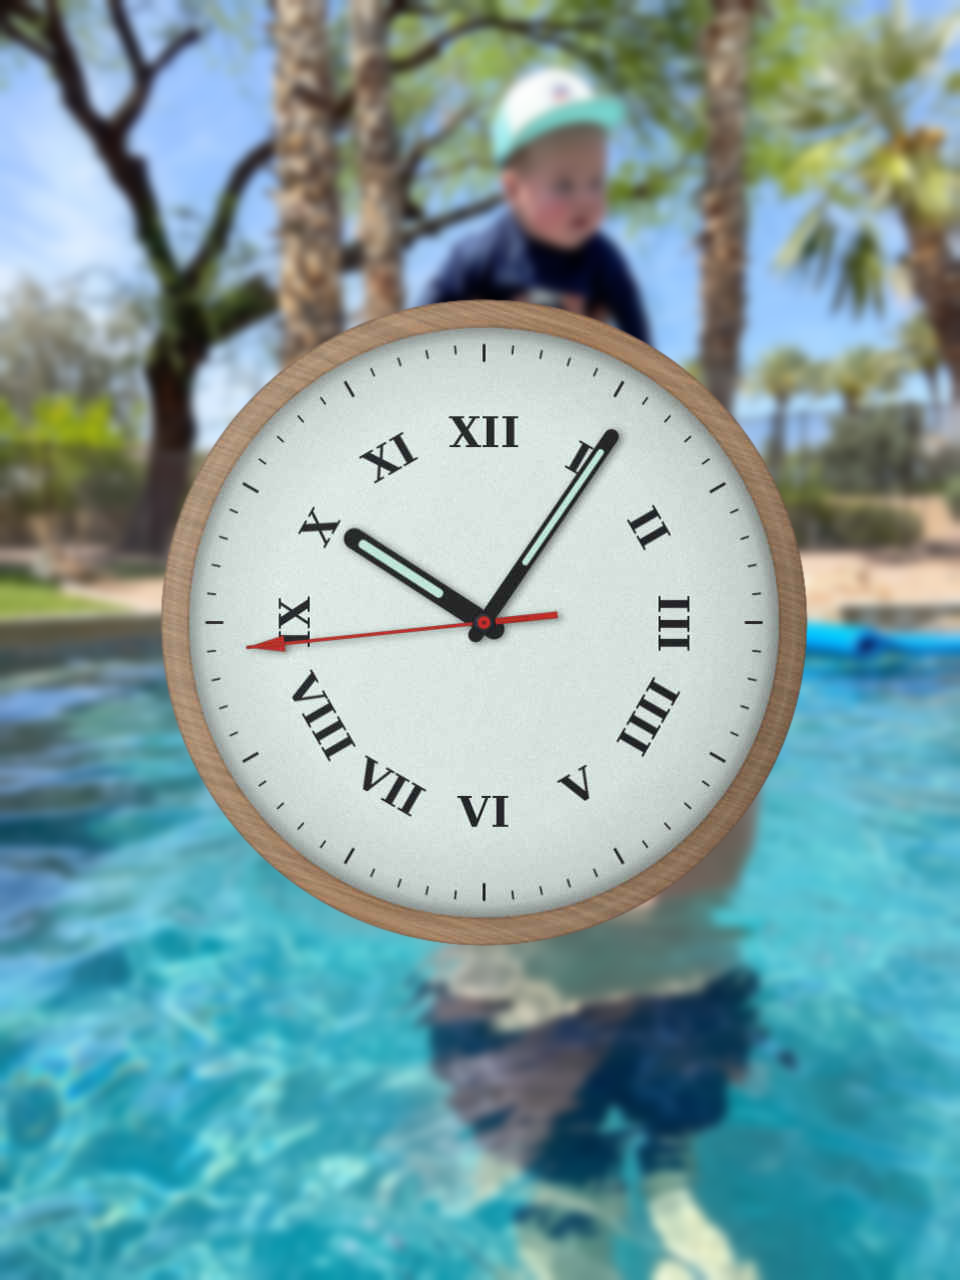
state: 10:05:44
